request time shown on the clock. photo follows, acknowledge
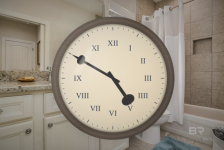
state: 4:50
